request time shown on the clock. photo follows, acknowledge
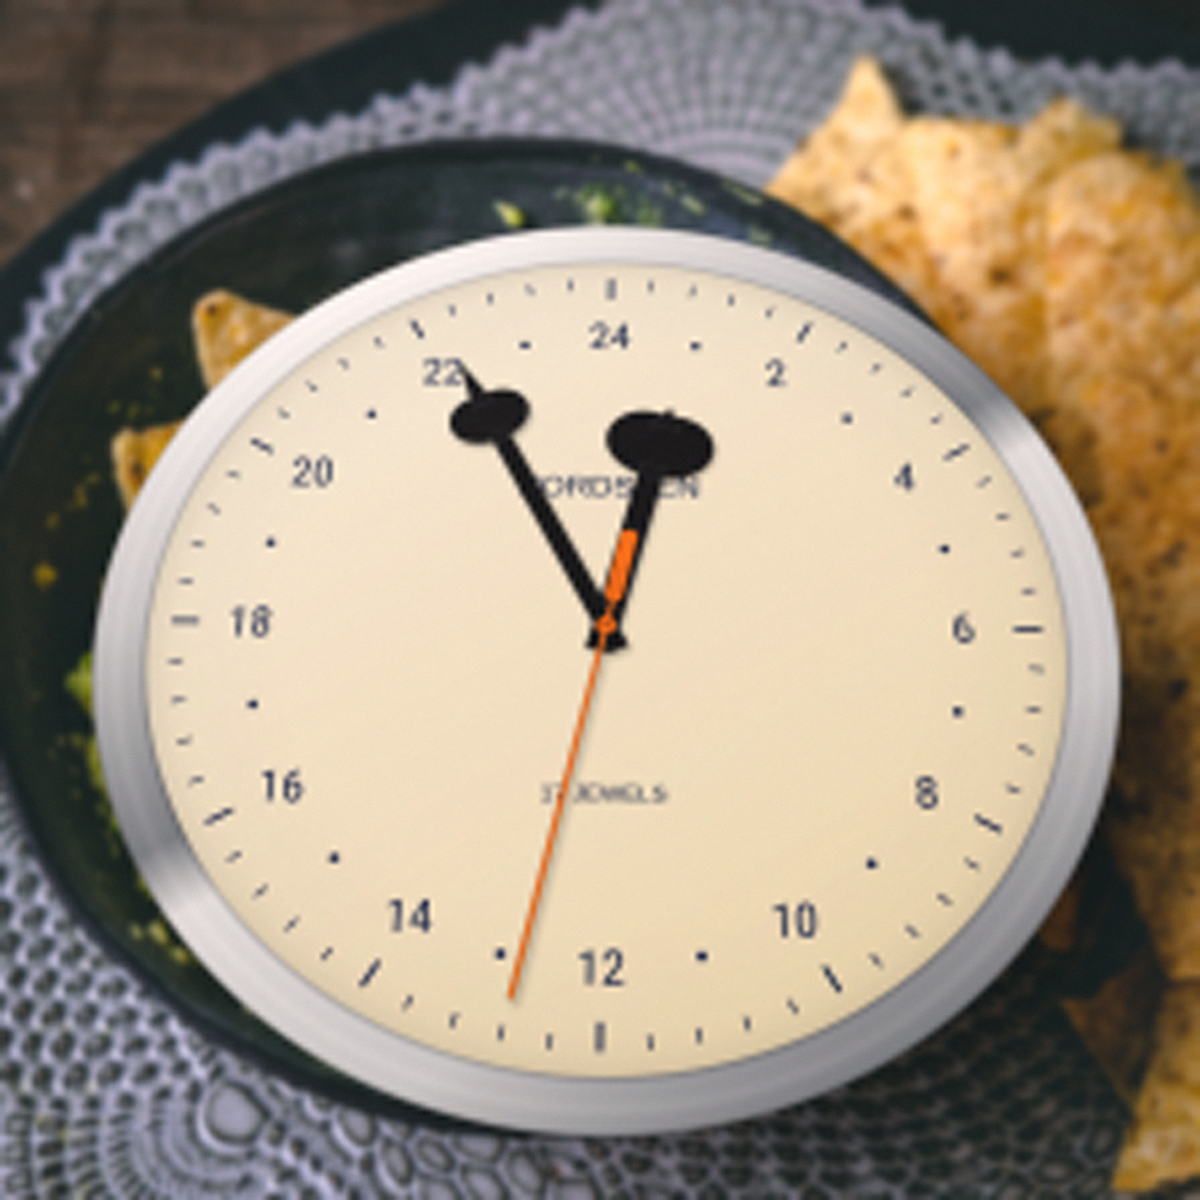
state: 0:55:32
